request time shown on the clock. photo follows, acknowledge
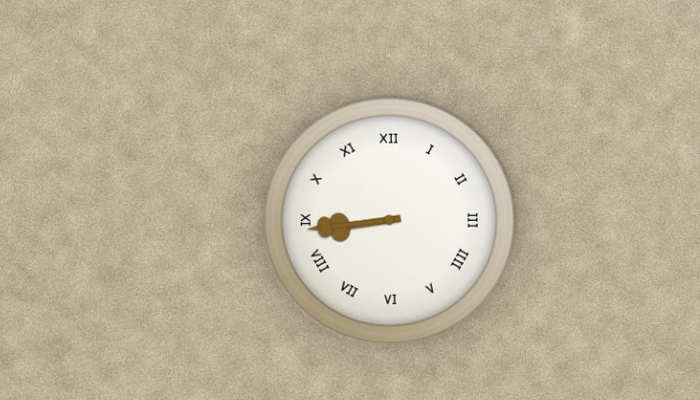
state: 8:44
